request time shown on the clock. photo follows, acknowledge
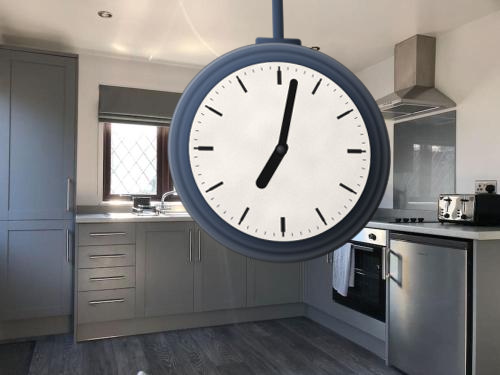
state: 7:02
